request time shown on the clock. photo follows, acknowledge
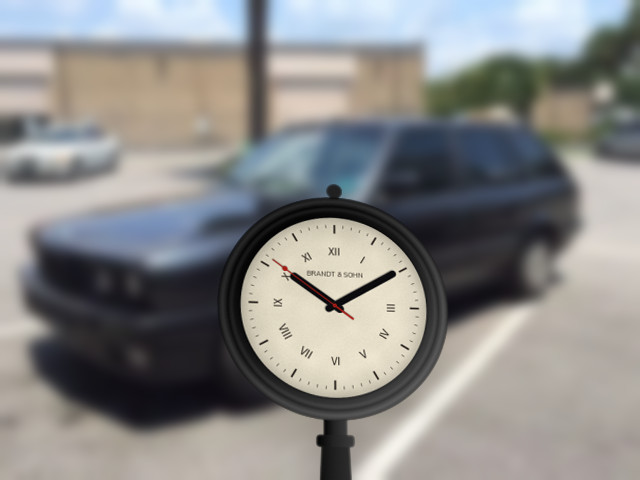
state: 10:09:51
